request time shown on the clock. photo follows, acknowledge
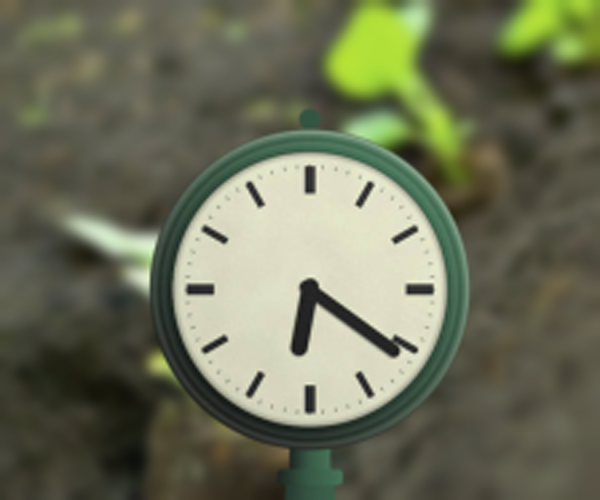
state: 6:21
